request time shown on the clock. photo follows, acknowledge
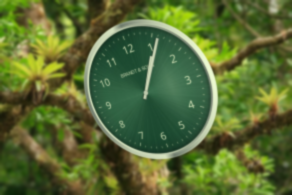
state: 1:06
